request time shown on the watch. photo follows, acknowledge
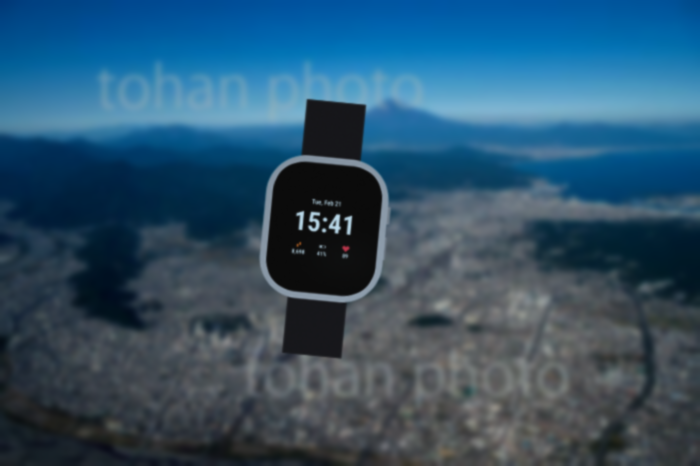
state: 15:41
